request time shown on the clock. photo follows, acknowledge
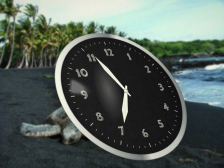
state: 6:56
